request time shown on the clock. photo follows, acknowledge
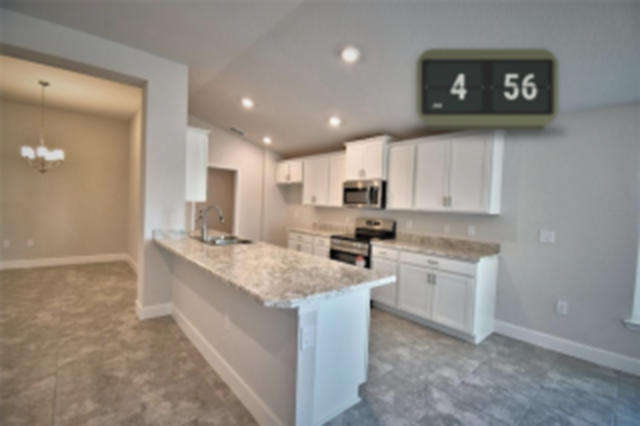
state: 4:56
